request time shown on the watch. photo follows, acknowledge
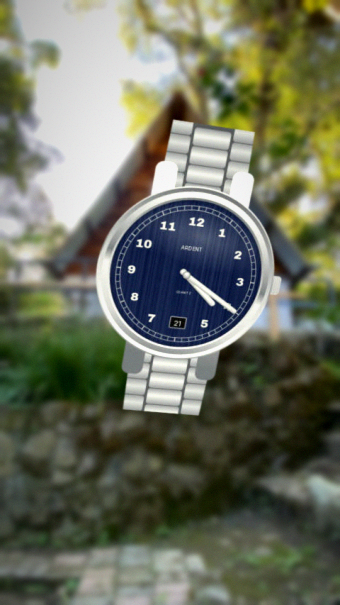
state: 4:20
